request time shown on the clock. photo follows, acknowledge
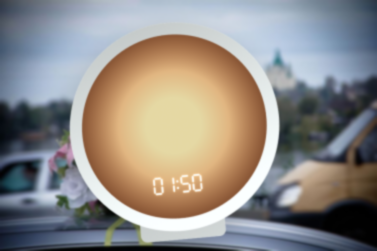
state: 1:50
